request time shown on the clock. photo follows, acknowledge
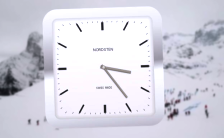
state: 3:24
